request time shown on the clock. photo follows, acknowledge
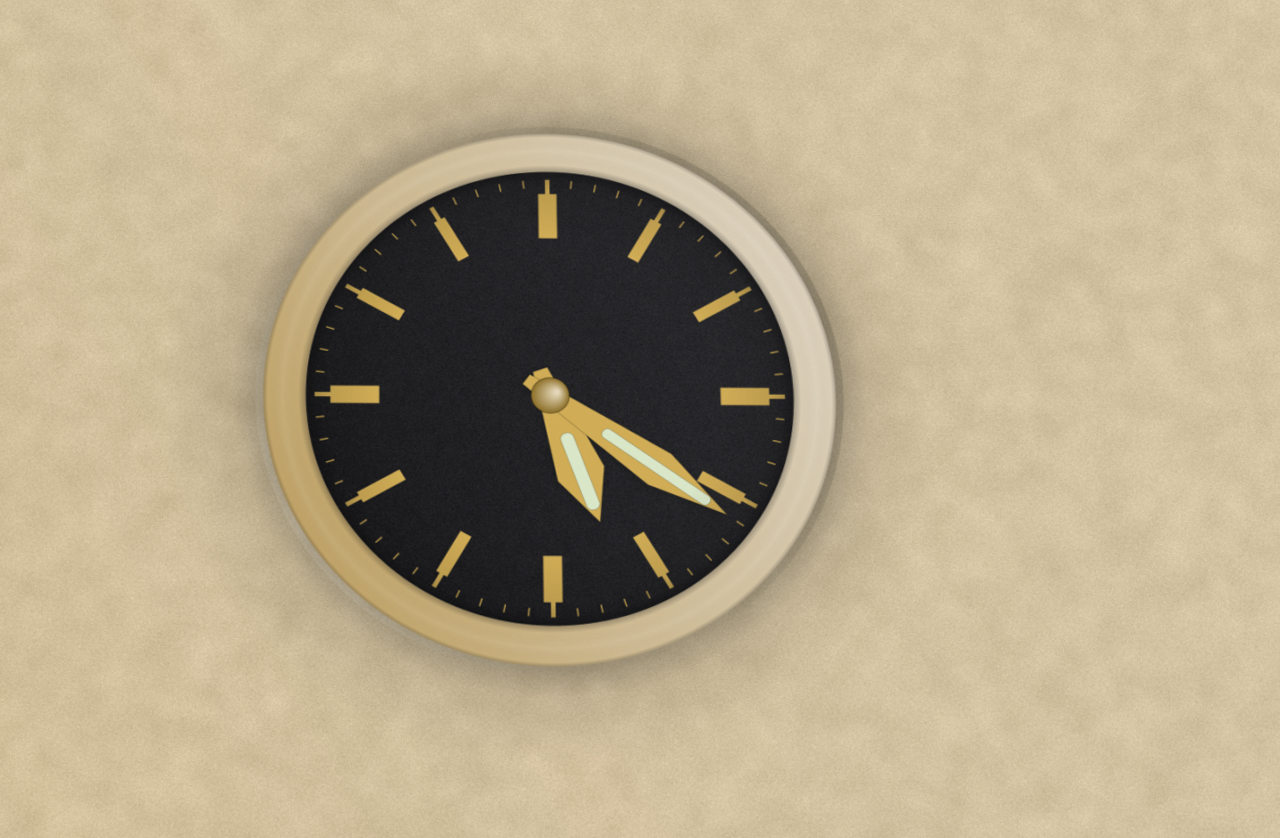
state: 5:21
